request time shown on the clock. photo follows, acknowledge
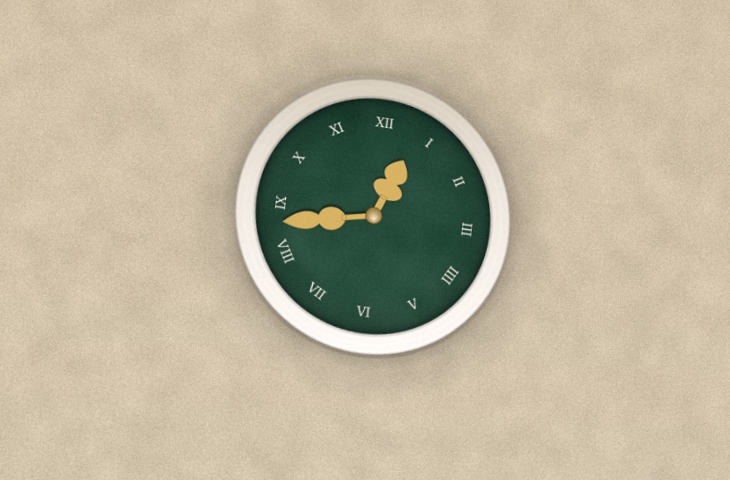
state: 12:43
